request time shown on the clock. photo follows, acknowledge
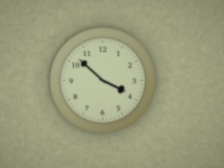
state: 3:52
